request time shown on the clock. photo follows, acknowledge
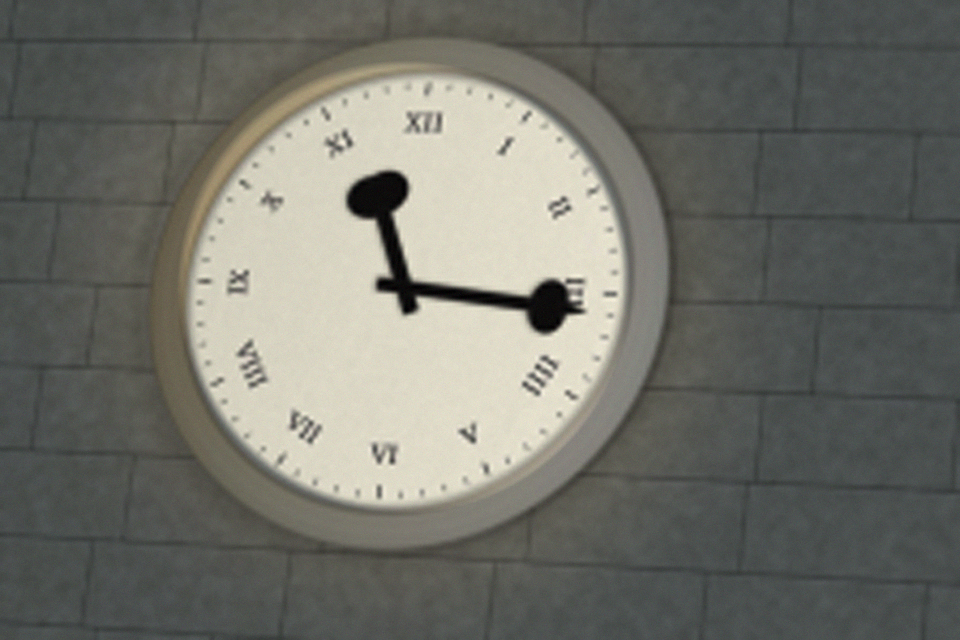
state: 11:16
